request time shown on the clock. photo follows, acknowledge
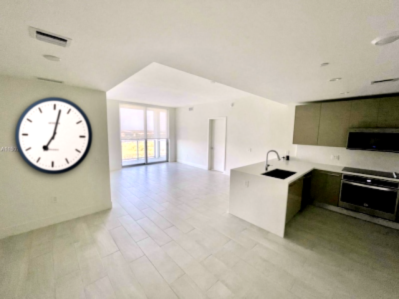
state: 7:02
